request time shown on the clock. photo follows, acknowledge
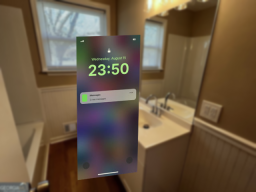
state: 23:50
